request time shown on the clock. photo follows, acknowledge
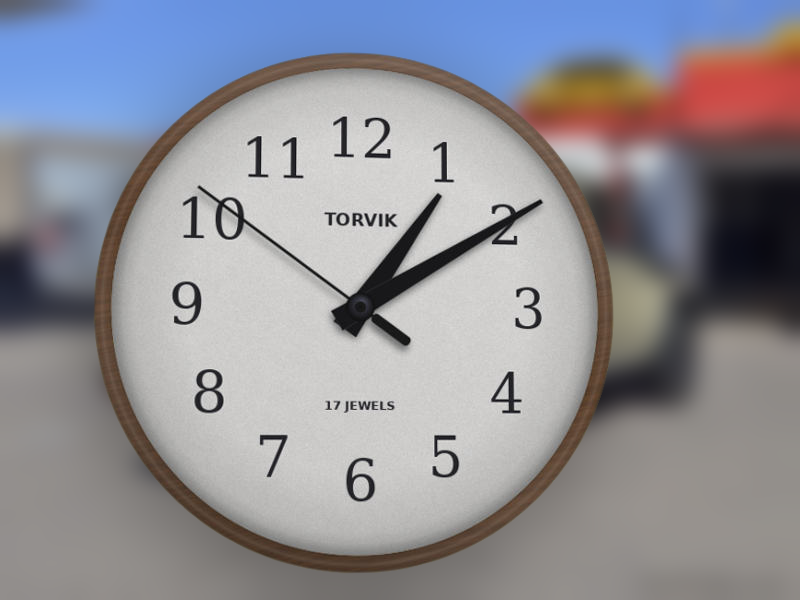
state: 1:09:51
